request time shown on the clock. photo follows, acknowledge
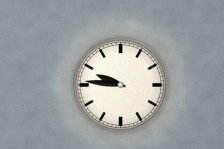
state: 9:46
